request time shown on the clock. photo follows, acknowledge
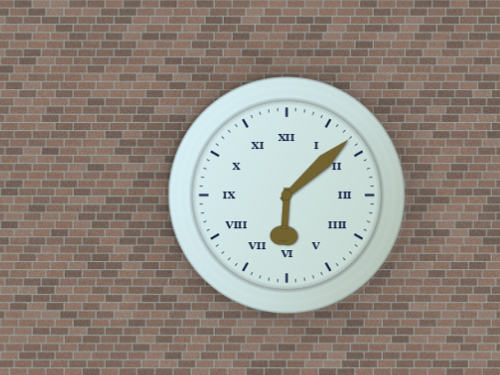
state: 6:08
